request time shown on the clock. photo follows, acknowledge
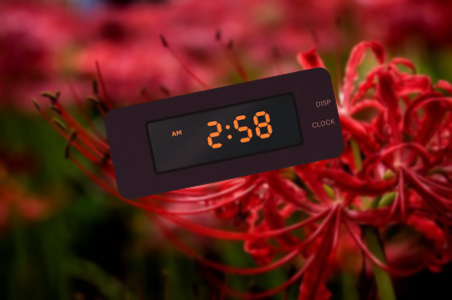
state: 2:58
